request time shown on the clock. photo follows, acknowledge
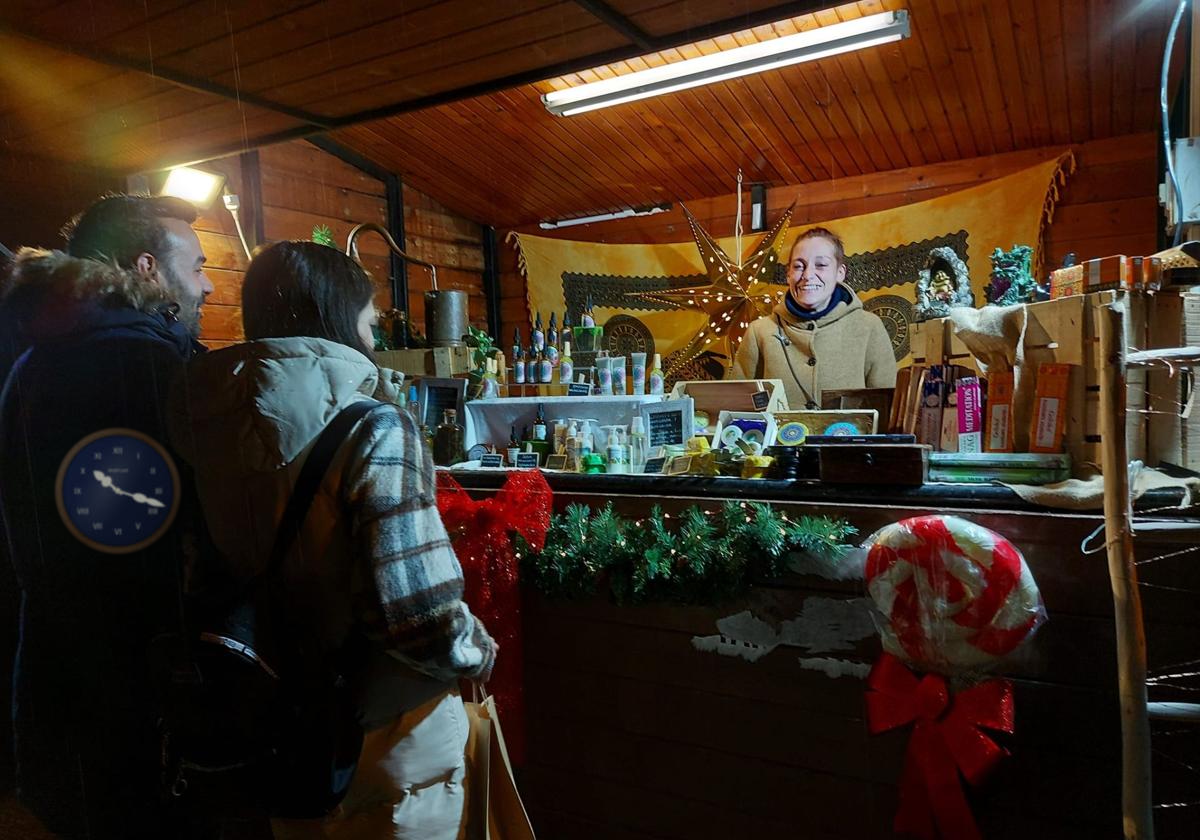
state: 10:18
